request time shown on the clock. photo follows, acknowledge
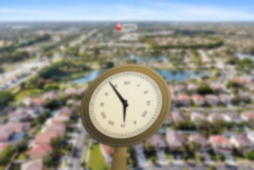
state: 5:54
